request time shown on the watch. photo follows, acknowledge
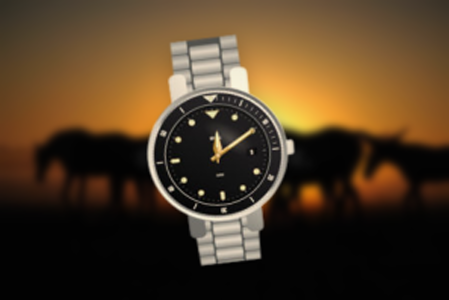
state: 12:10
